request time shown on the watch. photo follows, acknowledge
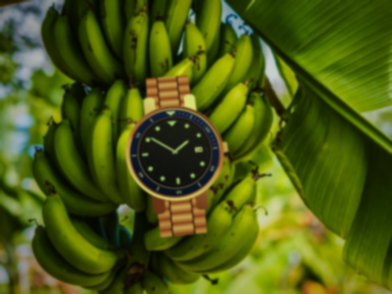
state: 1:51
